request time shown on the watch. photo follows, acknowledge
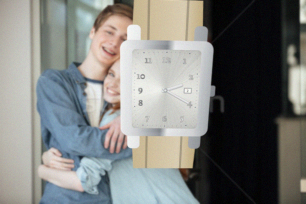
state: 2:20
